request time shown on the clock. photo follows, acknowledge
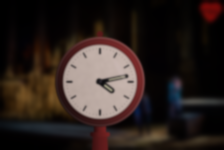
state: 4:13
